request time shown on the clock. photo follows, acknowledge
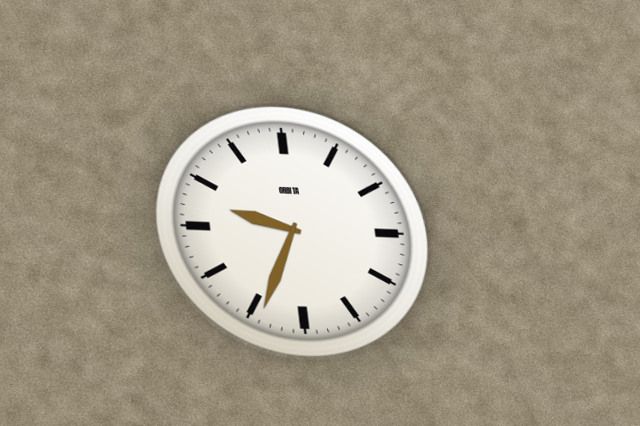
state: 9:34
